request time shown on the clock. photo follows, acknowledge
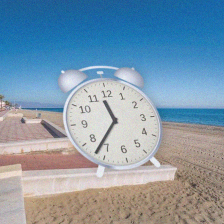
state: 11:37
